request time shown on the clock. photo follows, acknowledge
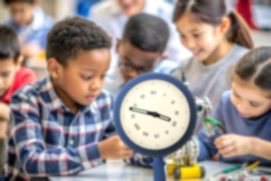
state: 3:48
